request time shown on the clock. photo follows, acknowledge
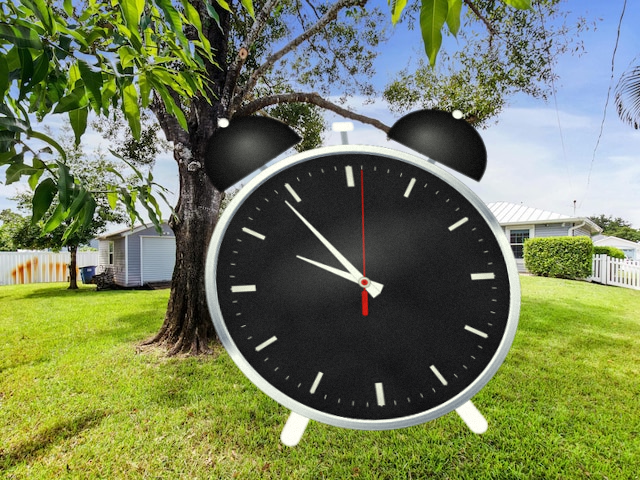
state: 9:54:01
